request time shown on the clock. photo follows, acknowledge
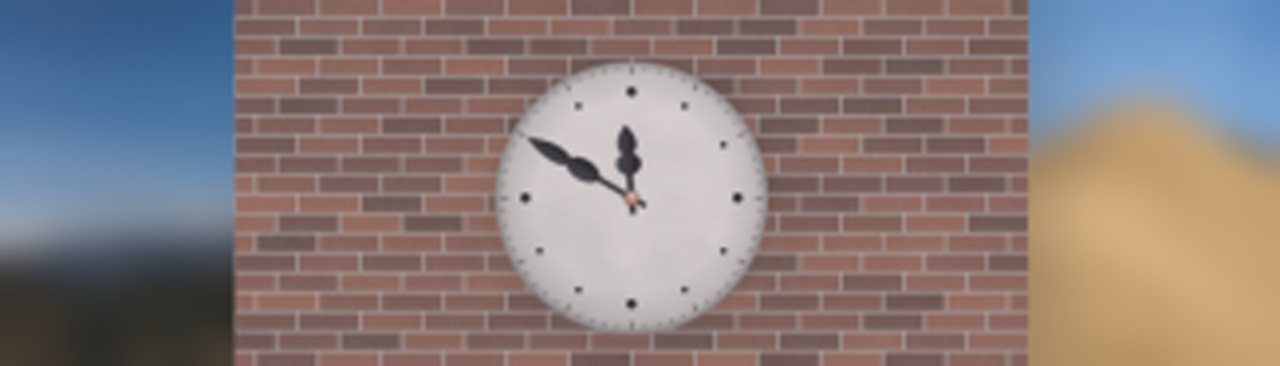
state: 11:50
